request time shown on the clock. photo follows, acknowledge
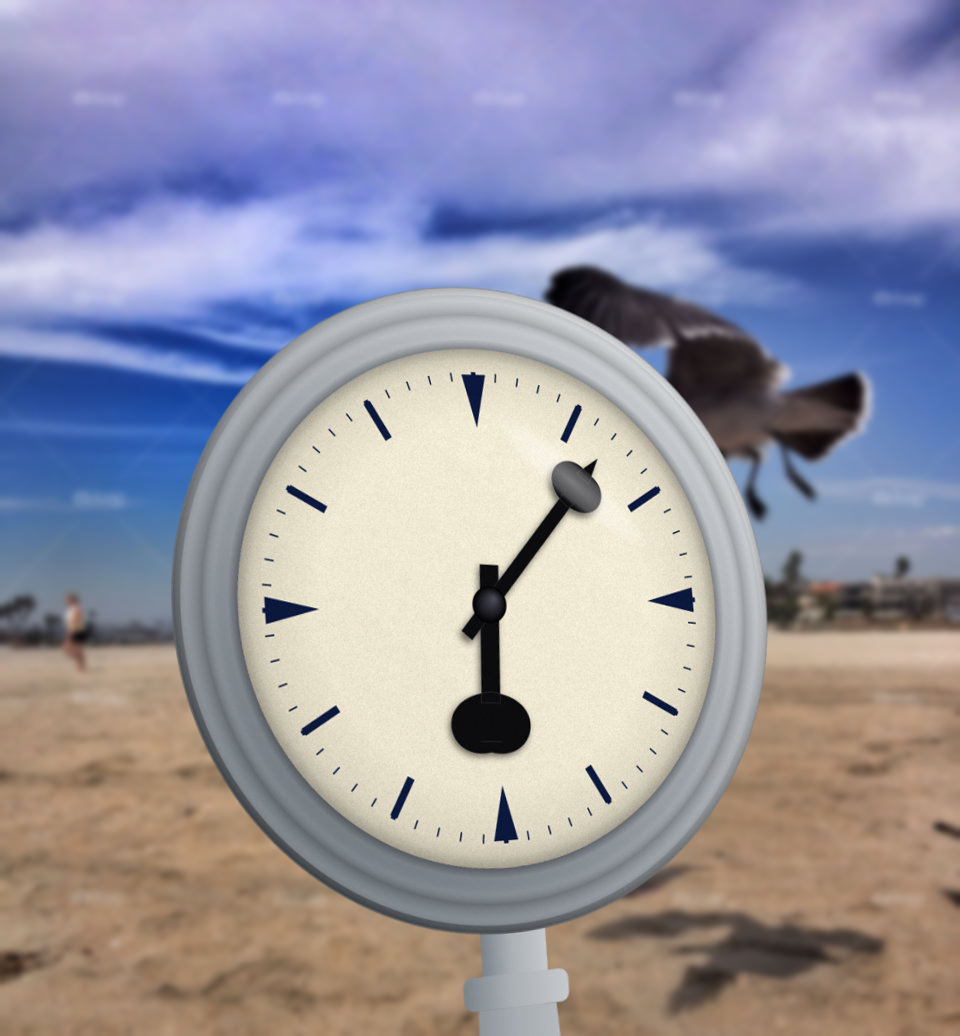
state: 6:07
